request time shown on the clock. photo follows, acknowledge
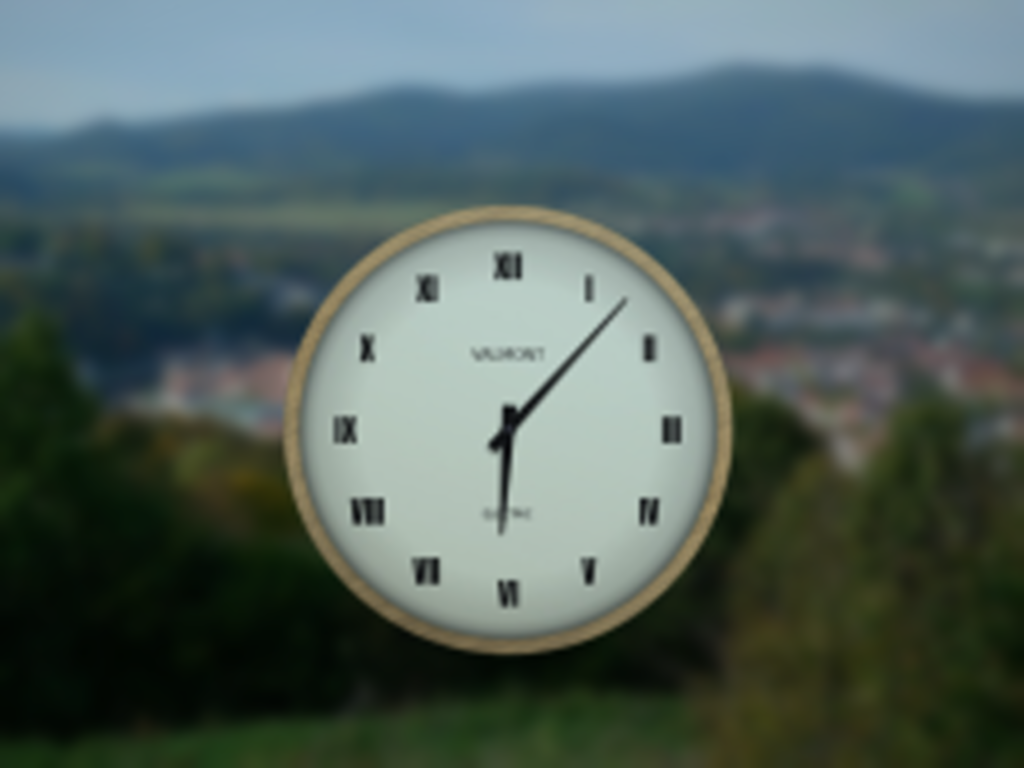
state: 6:07
